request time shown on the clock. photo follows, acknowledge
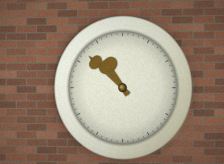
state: 10:52
